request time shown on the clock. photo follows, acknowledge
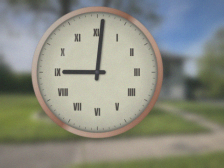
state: 9:01
